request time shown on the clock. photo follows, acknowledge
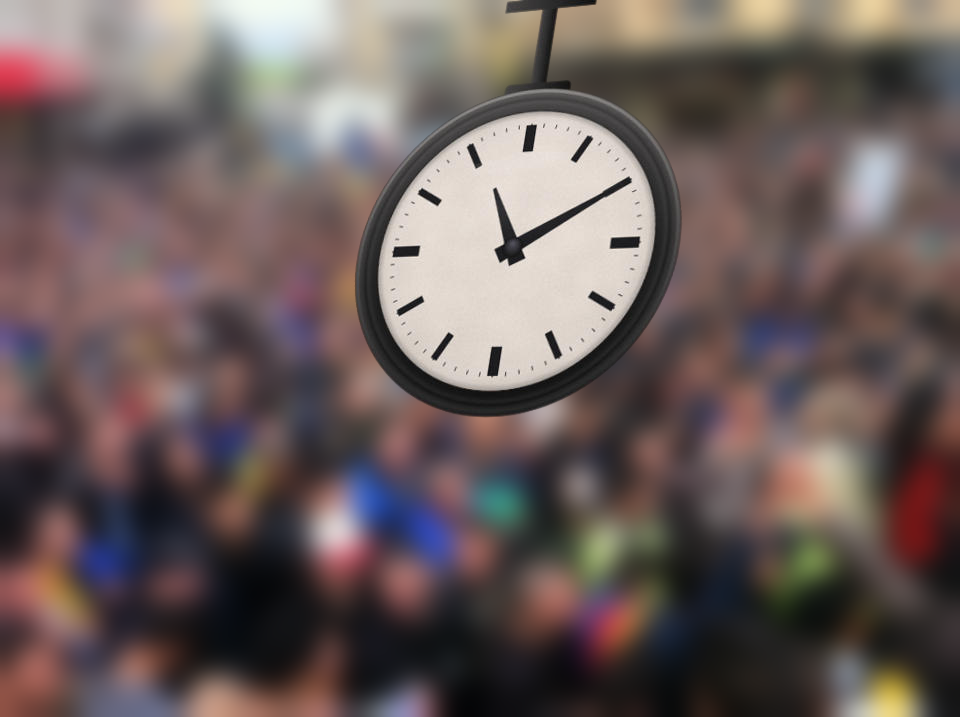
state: 11:10
